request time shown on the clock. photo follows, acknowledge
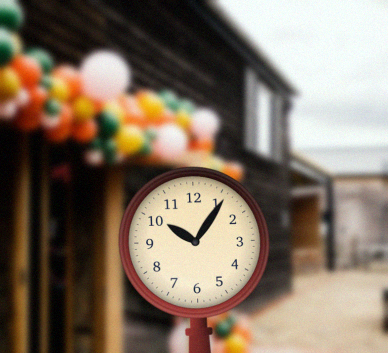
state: 10:06
